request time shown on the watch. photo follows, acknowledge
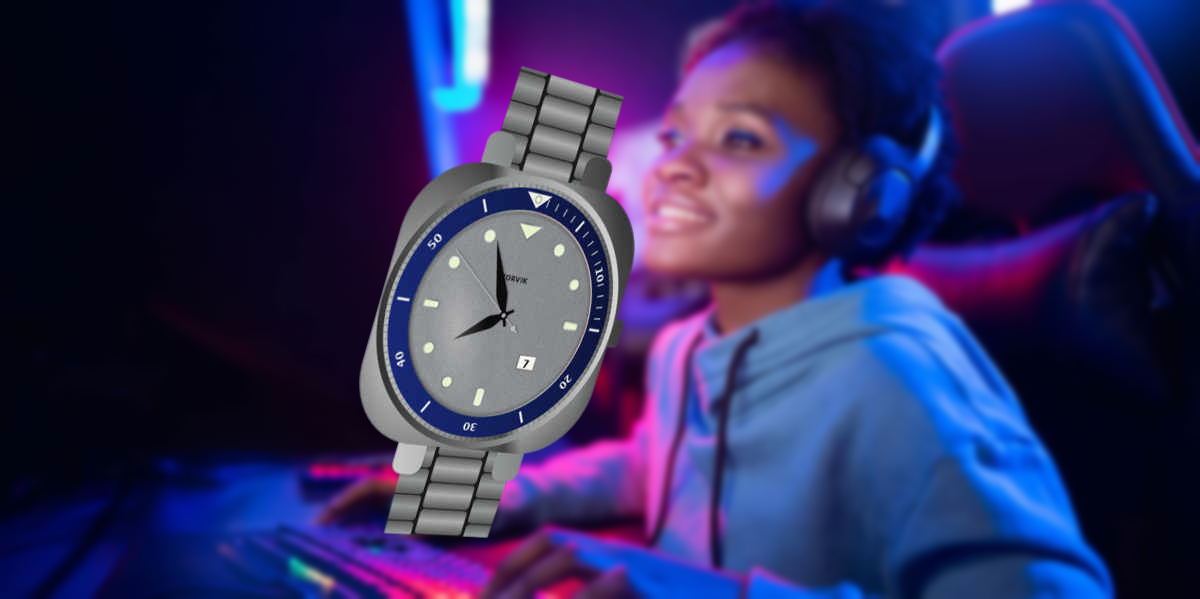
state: 7:55:51
